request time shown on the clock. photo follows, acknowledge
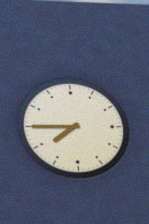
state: 7:45
